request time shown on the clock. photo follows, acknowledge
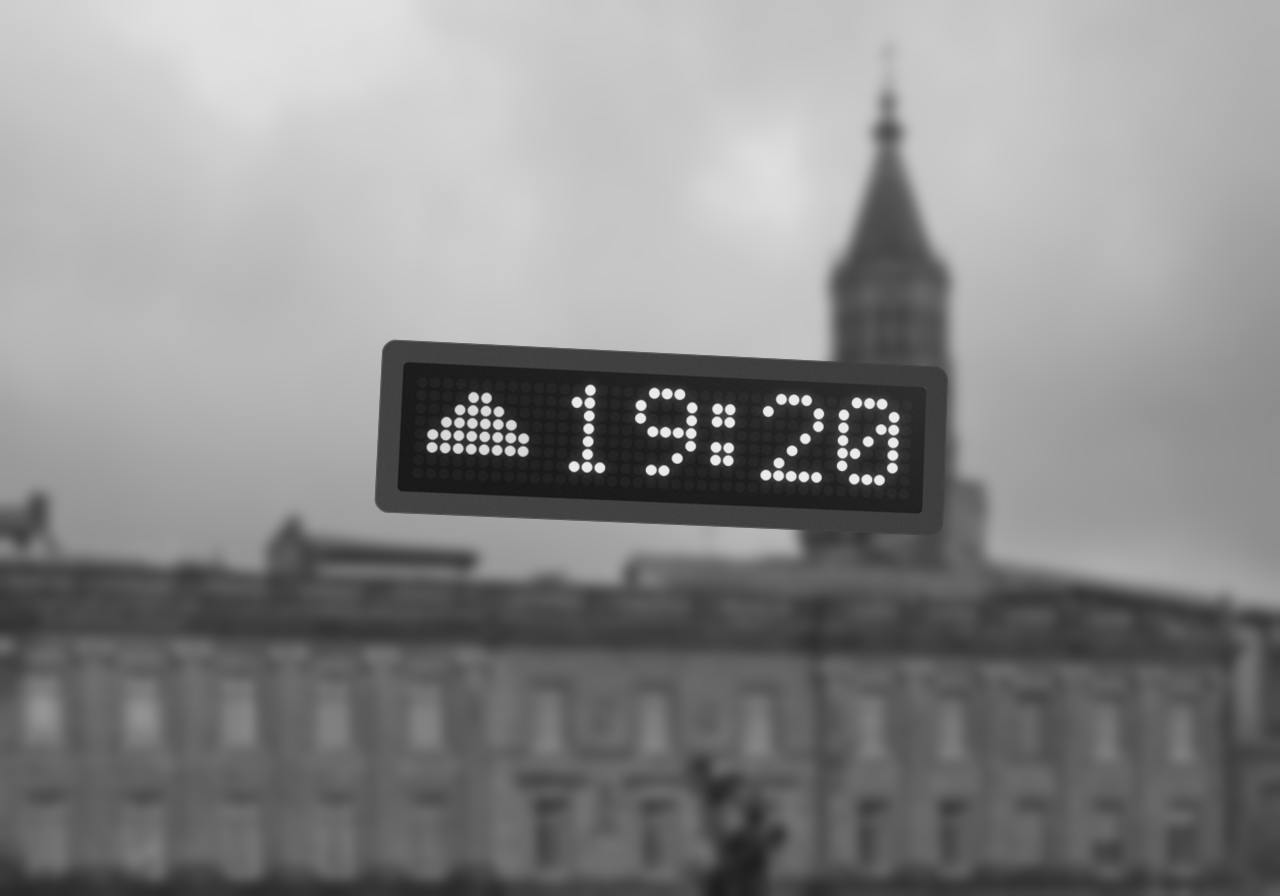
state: 19:20
